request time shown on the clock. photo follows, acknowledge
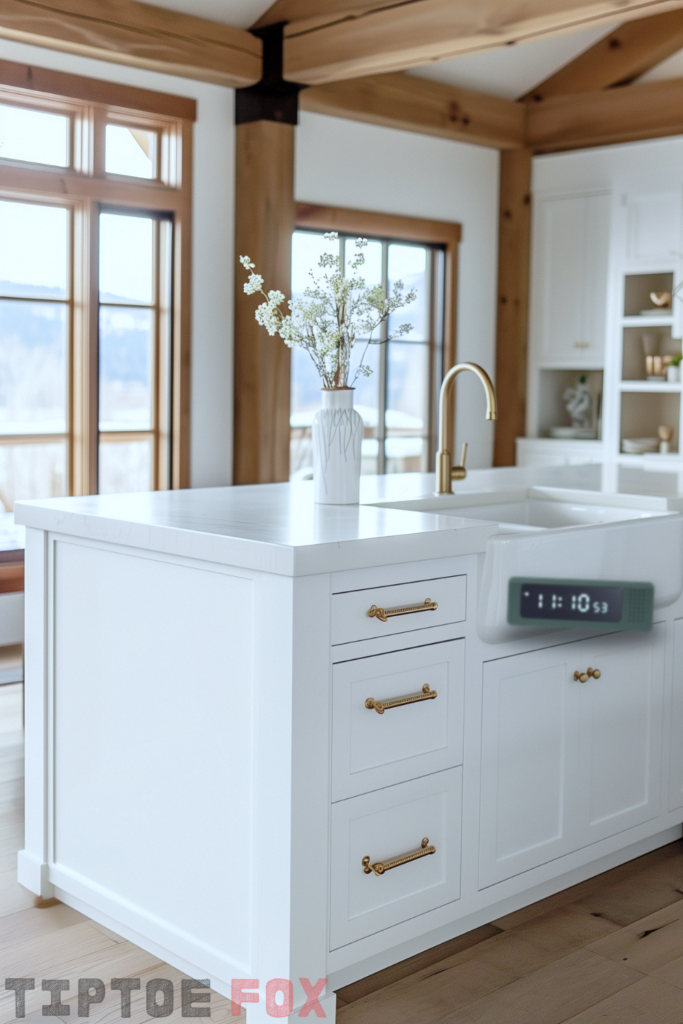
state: 11:10
